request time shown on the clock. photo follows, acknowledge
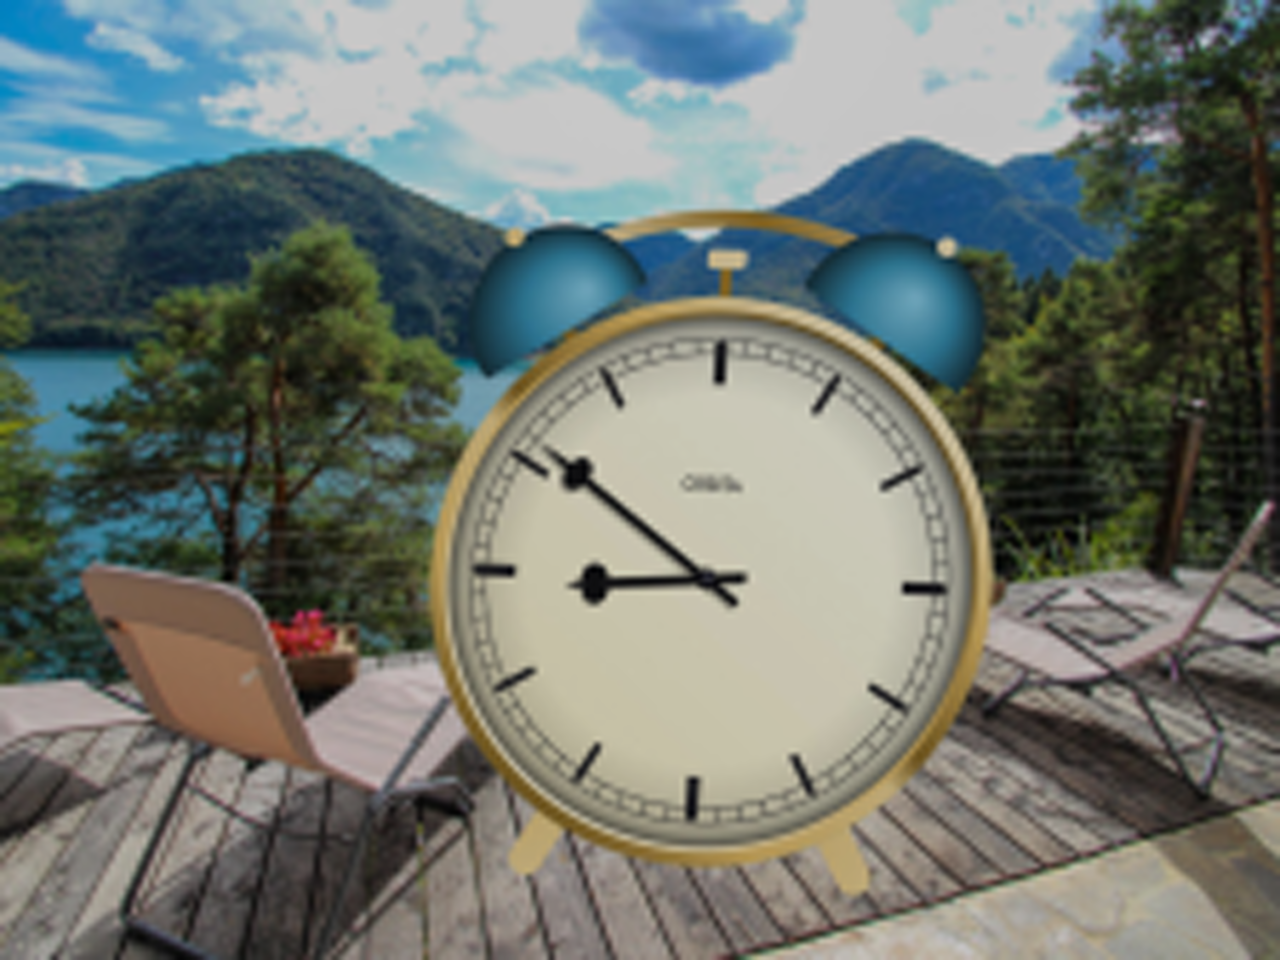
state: 8:51
